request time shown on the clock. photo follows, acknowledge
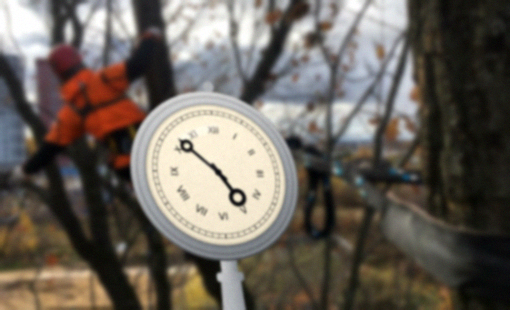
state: 4:52
